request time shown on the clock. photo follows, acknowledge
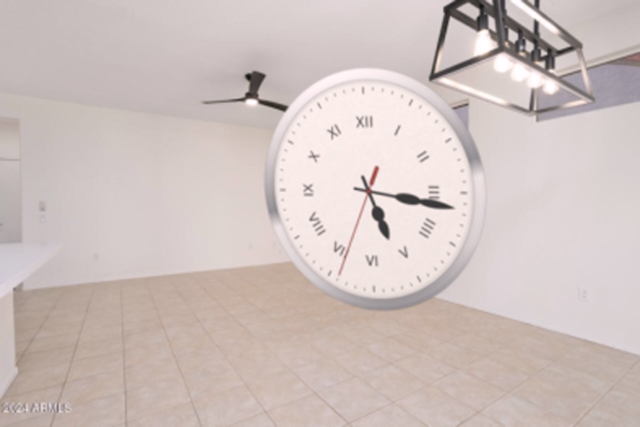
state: 5:16:34
